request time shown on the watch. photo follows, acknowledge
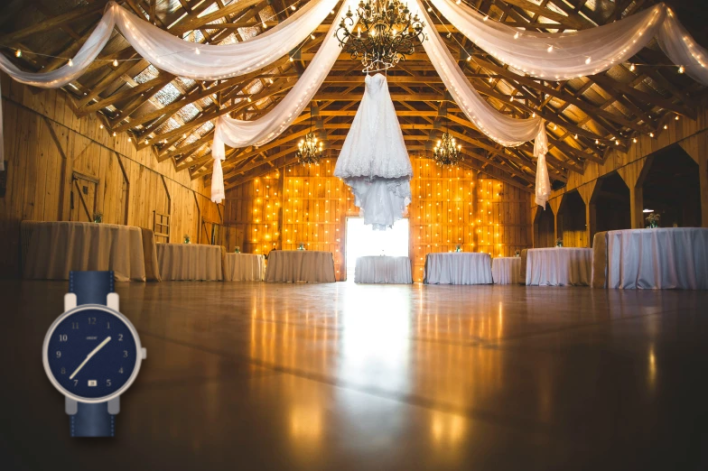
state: 1:37
